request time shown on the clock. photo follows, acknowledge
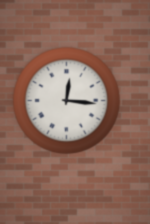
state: 12:16
